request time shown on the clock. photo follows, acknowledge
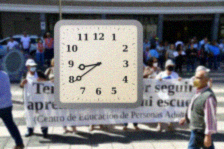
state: 8:39
